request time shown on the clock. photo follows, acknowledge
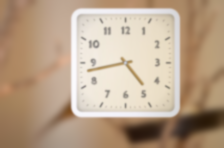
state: 4:43
